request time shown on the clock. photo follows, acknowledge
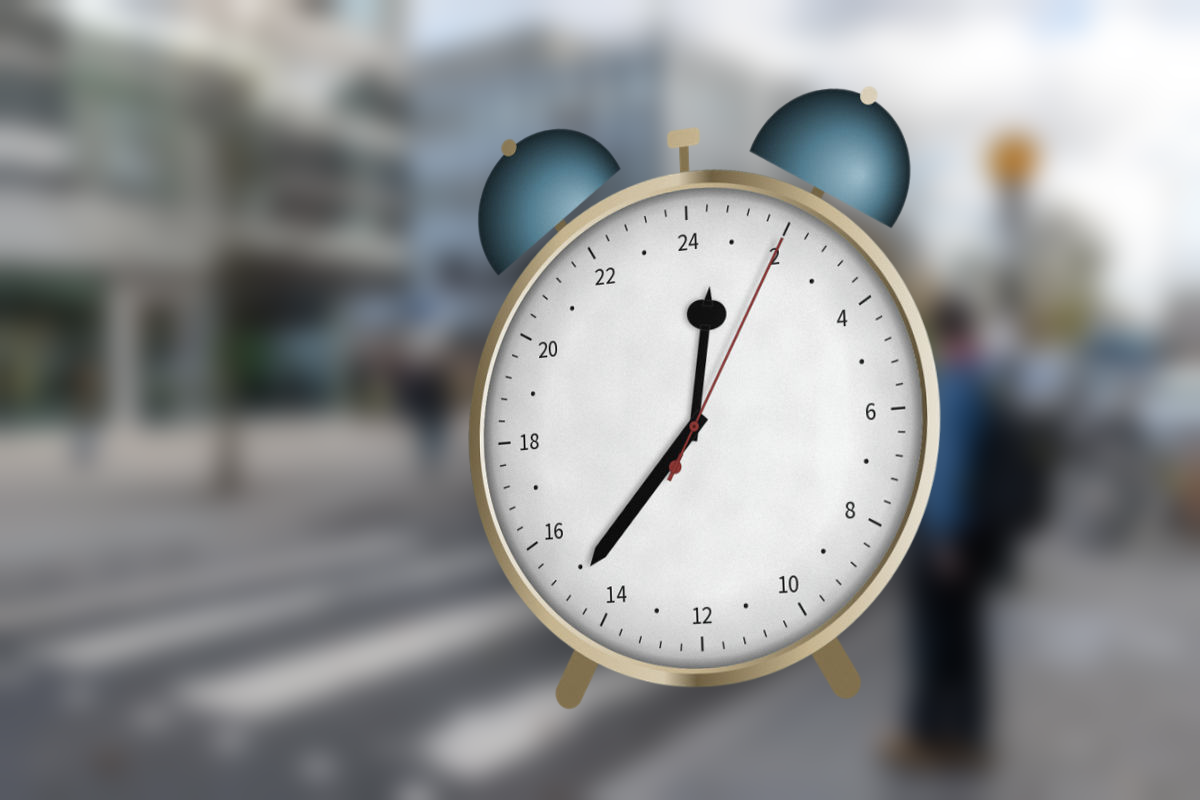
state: 0:37:05
